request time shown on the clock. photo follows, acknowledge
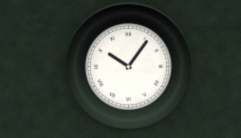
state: 10:06
